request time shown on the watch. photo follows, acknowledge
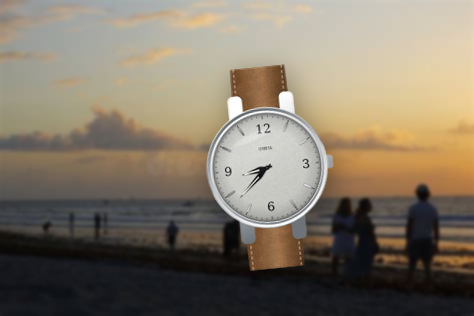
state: 8:38
